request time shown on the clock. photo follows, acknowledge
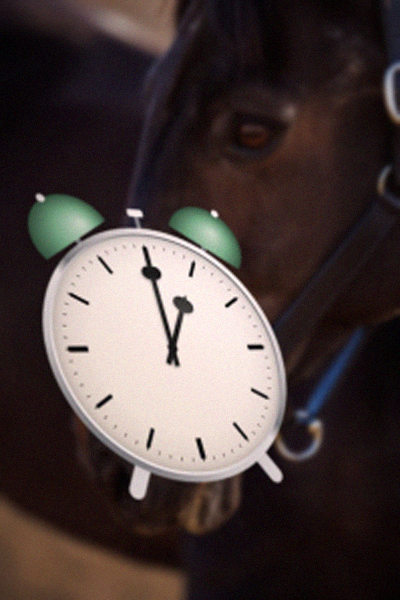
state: 1:00
